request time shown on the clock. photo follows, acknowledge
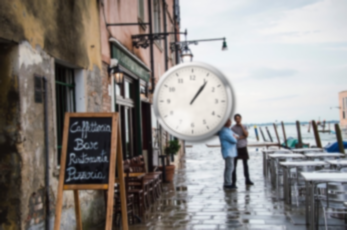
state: 1:06
